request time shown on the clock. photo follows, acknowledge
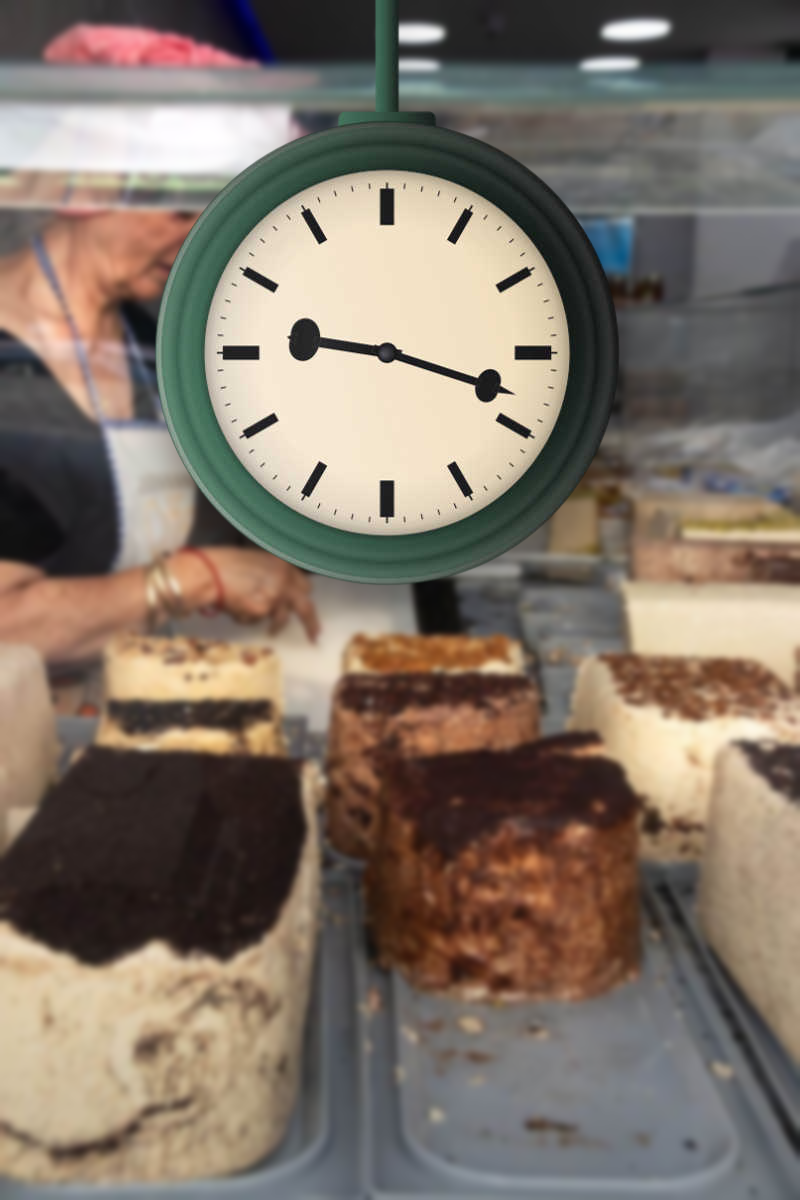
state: 9:18
